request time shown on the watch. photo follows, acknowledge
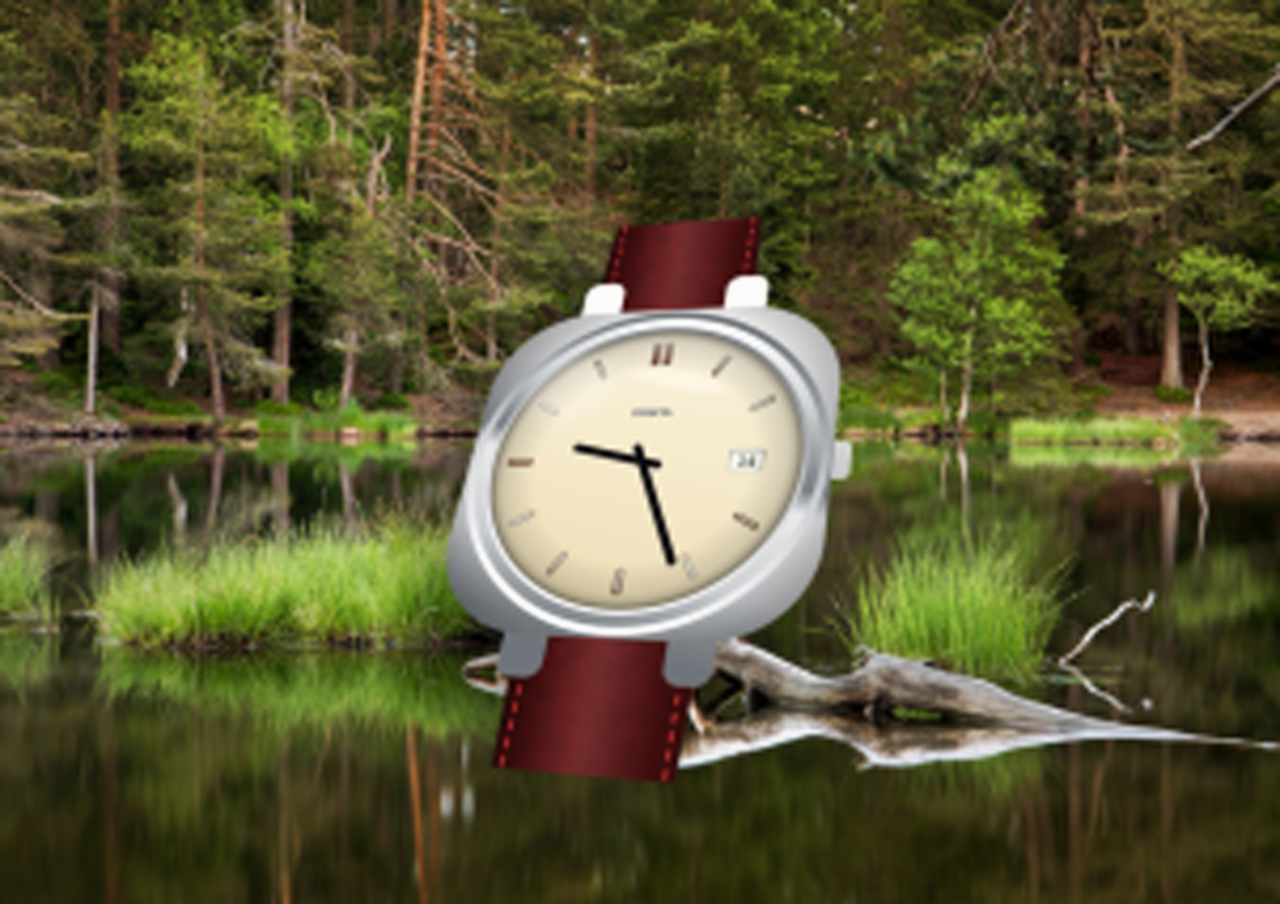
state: 9:26
